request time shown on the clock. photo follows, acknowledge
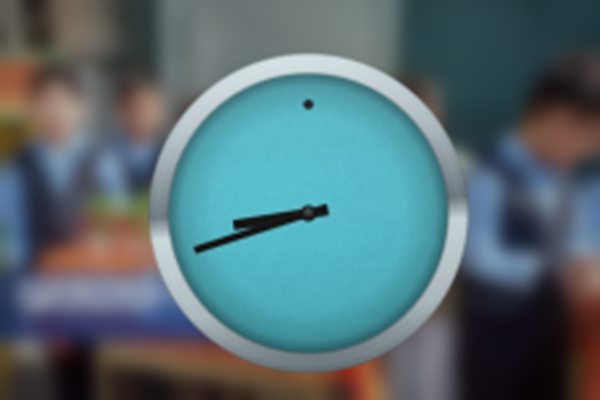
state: 8:42
